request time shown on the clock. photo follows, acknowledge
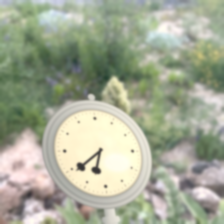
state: 6:39
